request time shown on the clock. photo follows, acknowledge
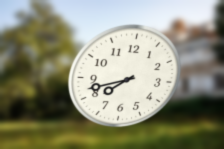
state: 7:42
